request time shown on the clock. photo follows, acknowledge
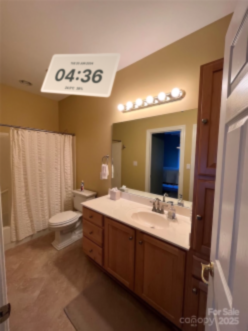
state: 4:36
